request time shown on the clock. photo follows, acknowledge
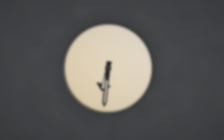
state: 6:31
